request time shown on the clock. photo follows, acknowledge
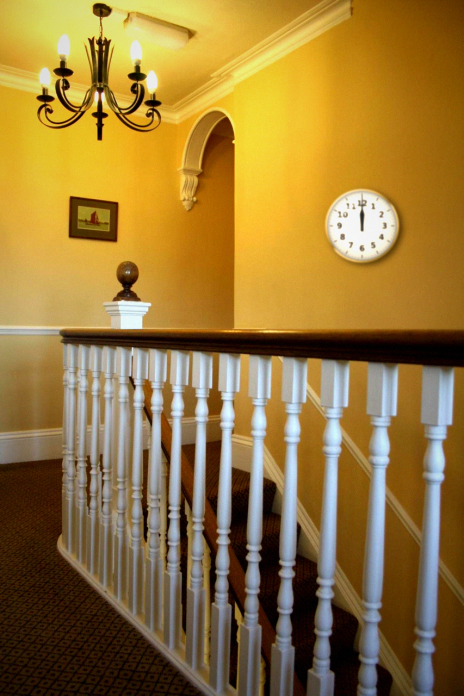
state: 12:00
